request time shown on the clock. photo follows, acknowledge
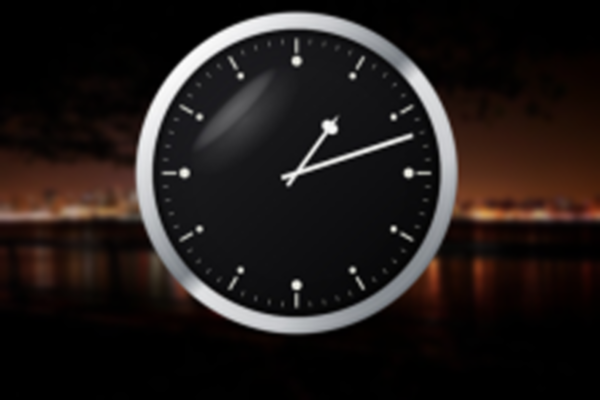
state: 1:12
